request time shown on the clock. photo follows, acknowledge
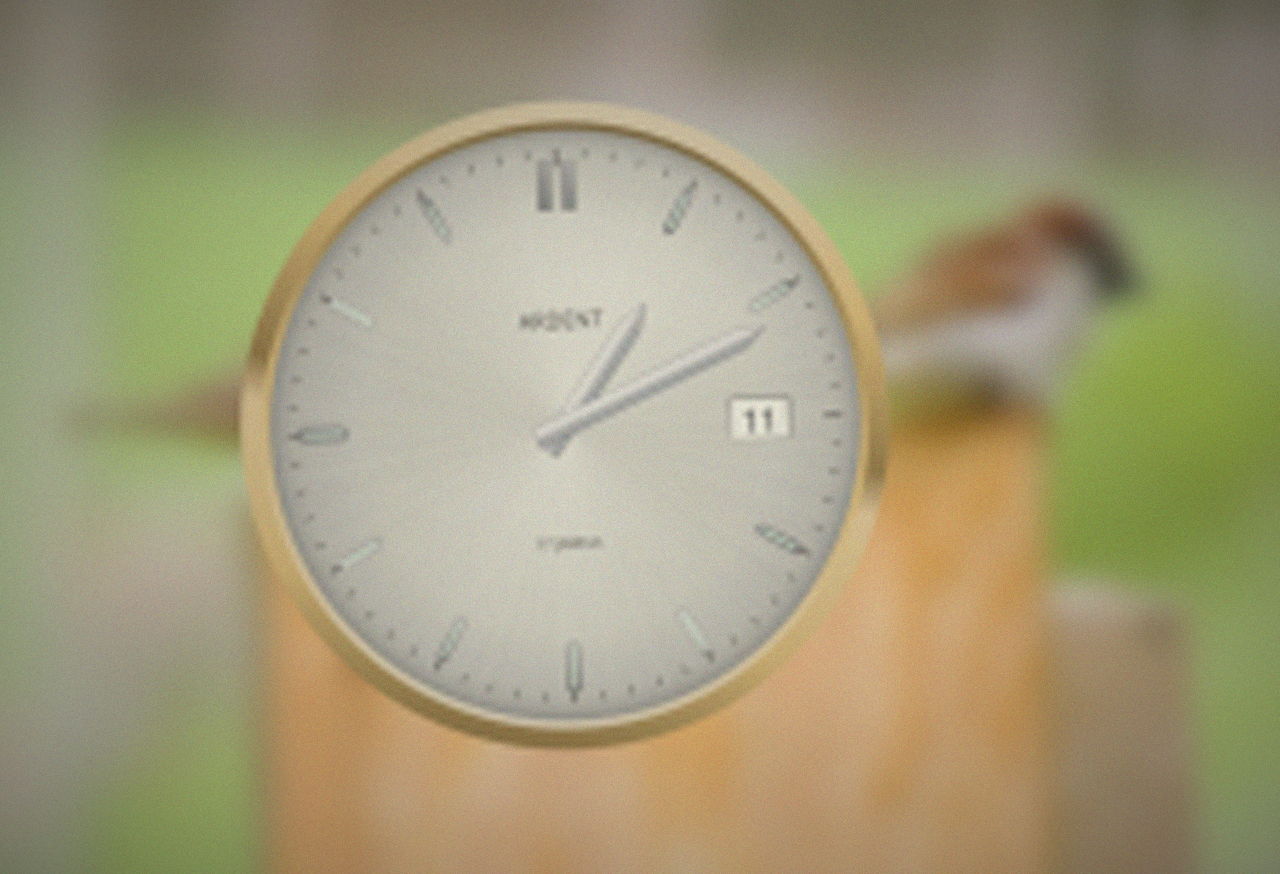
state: 1:11
